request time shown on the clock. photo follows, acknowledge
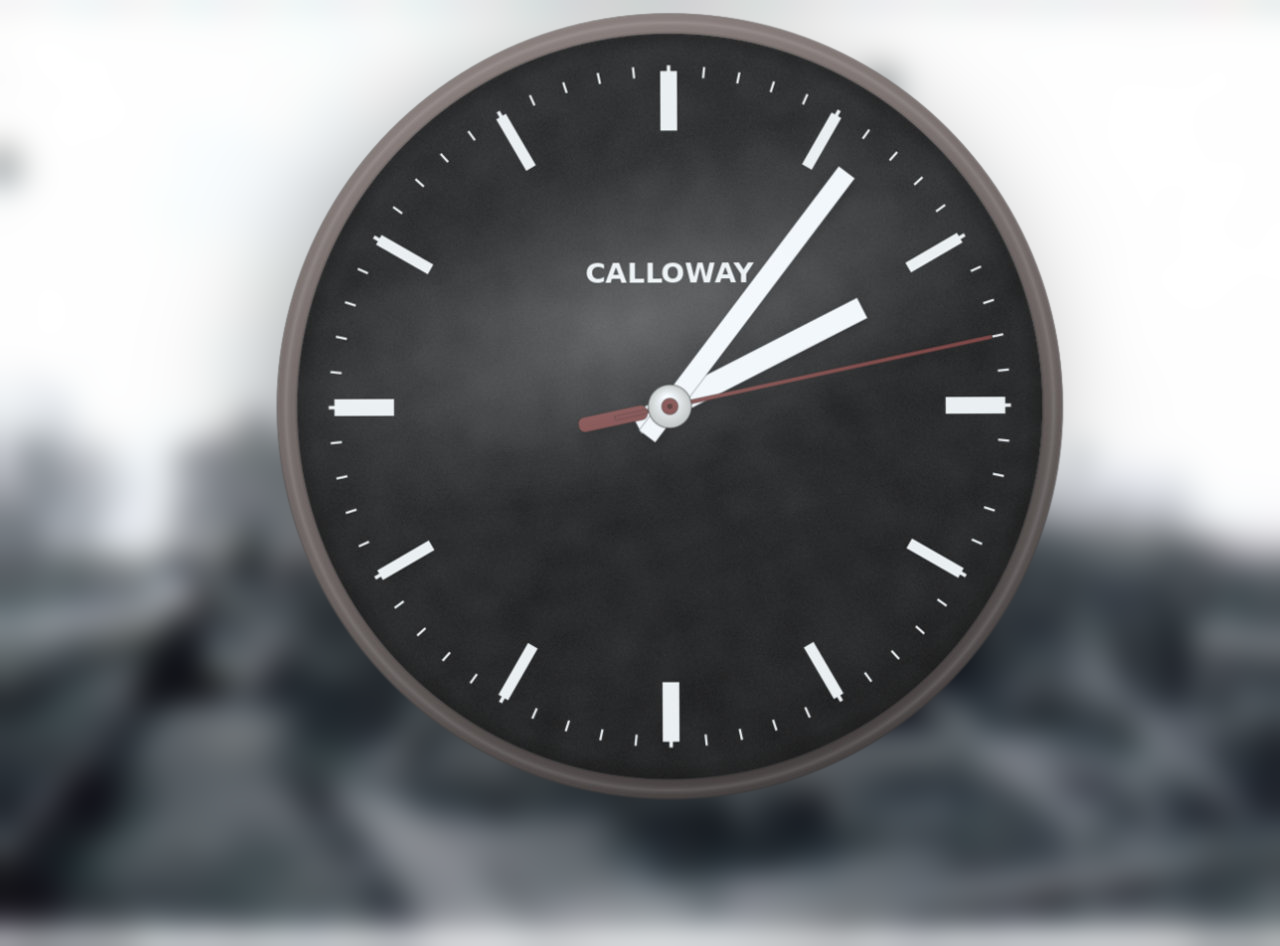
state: 2:06:13
